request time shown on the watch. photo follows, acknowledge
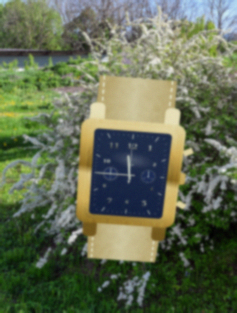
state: 11:45
